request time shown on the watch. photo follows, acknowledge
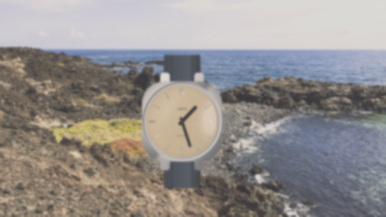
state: 1:27
